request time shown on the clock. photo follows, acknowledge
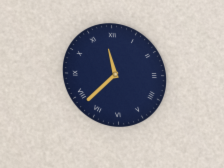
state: 11:38
